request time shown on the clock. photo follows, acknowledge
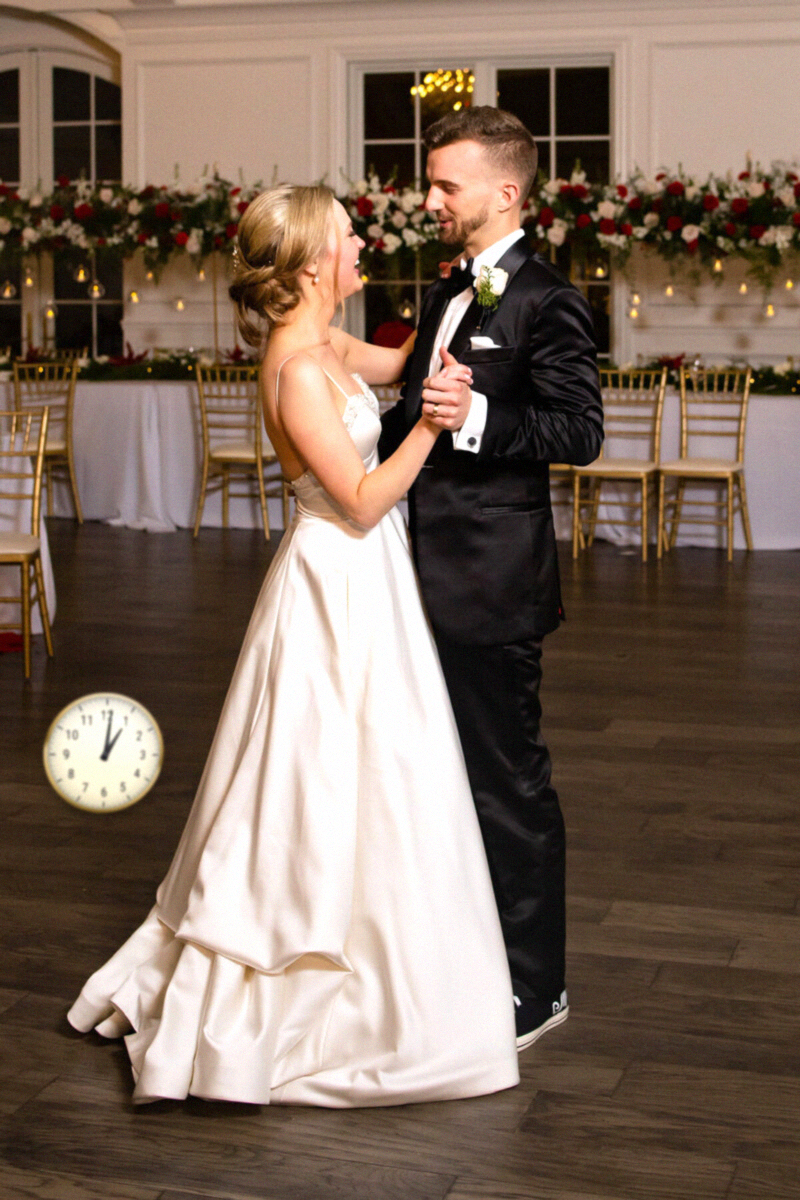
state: 1:01
